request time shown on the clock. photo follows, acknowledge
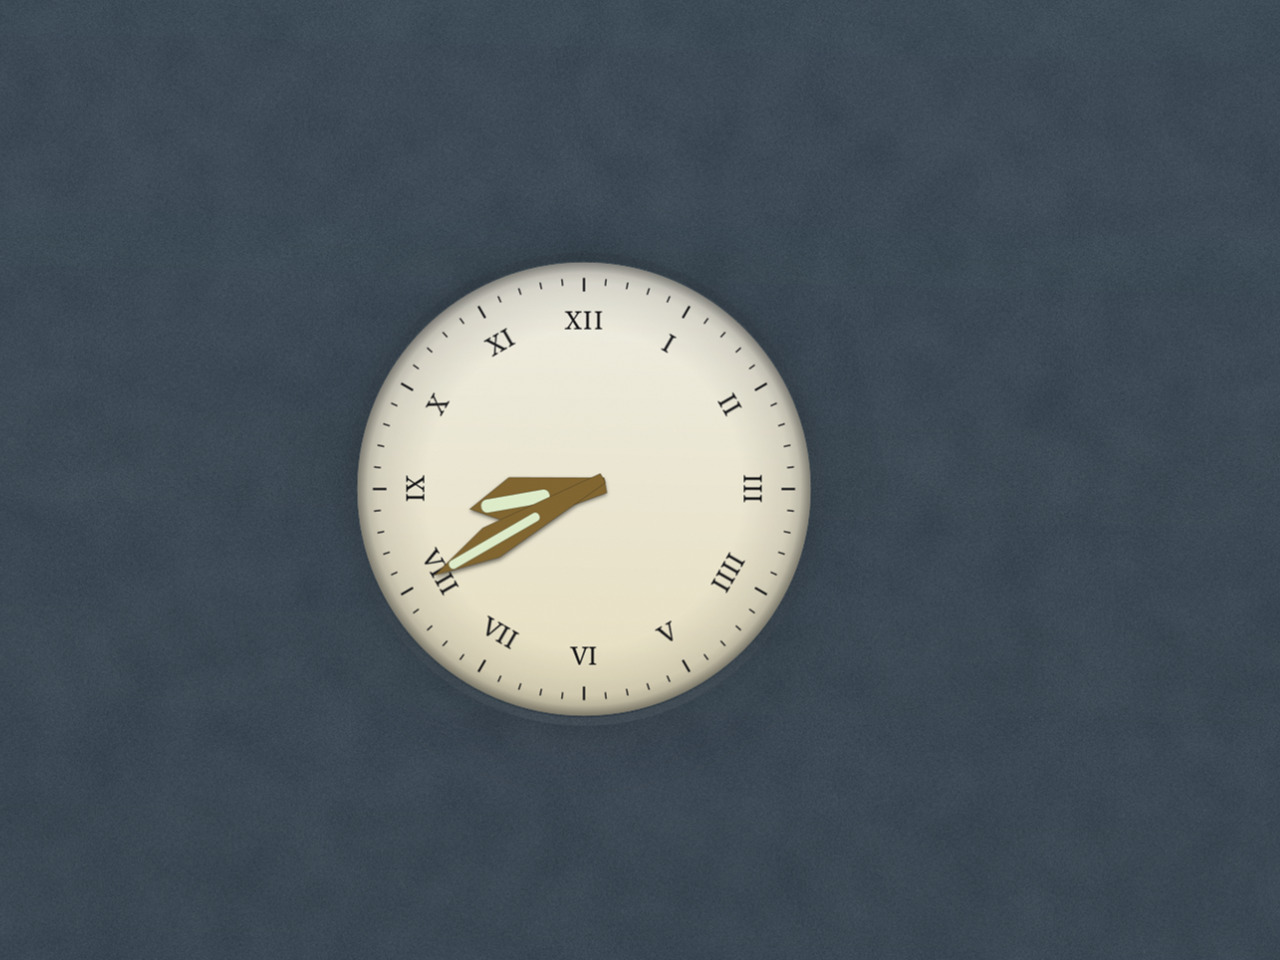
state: 8:40
